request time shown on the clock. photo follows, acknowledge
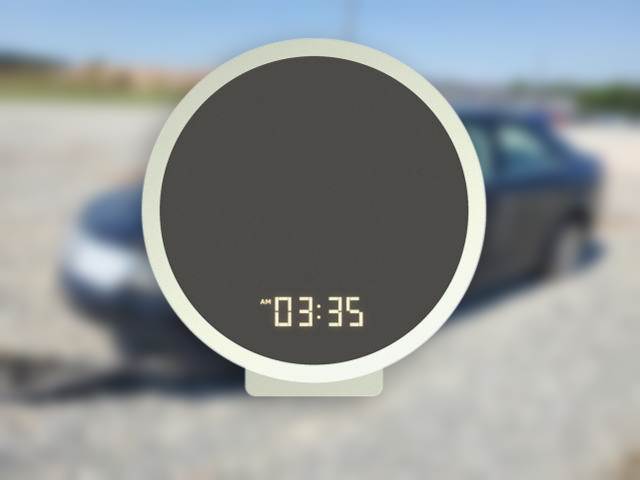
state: 3:35
